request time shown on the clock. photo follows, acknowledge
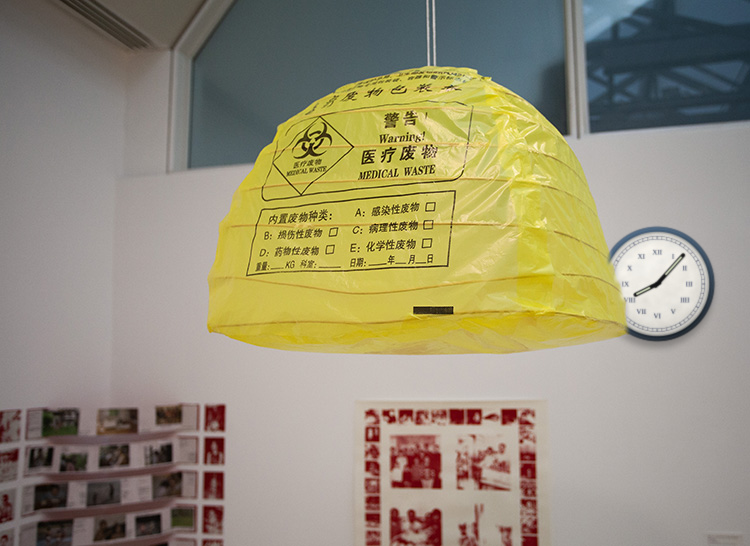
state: 8:07
